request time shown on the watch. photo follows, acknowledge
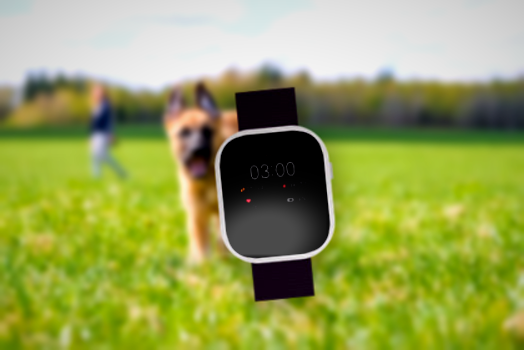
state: 3:00
